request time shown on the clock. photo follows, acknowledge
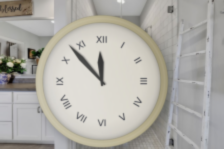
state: 11:53
